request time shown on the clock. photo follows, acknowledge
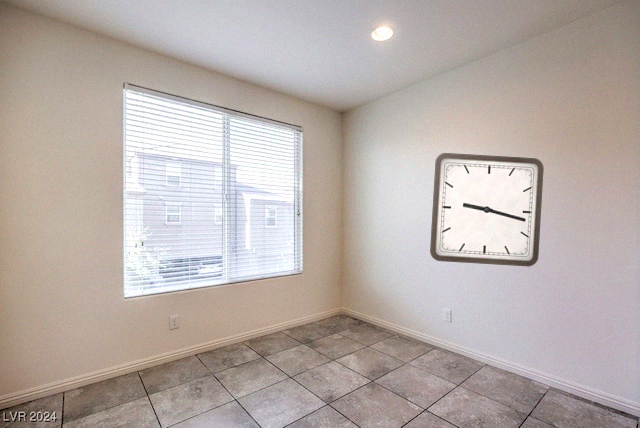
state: 9:17
